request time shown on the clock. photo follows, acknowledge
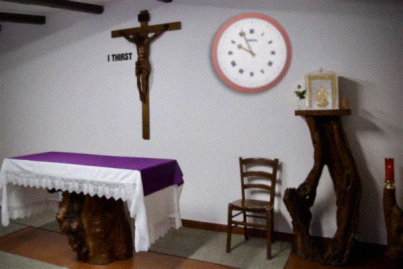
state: 9:56
